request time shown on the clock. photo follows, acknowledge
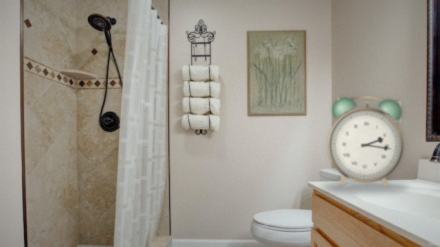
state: 2:16
